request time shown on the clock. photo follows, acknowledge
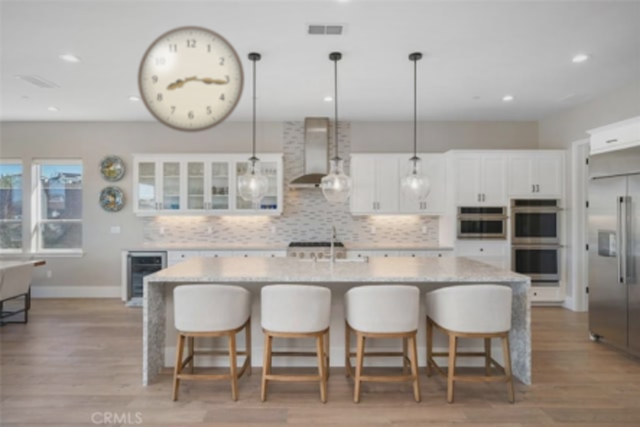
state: 8:16
